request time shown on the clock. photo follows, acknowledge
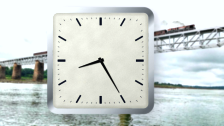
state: 8:25
